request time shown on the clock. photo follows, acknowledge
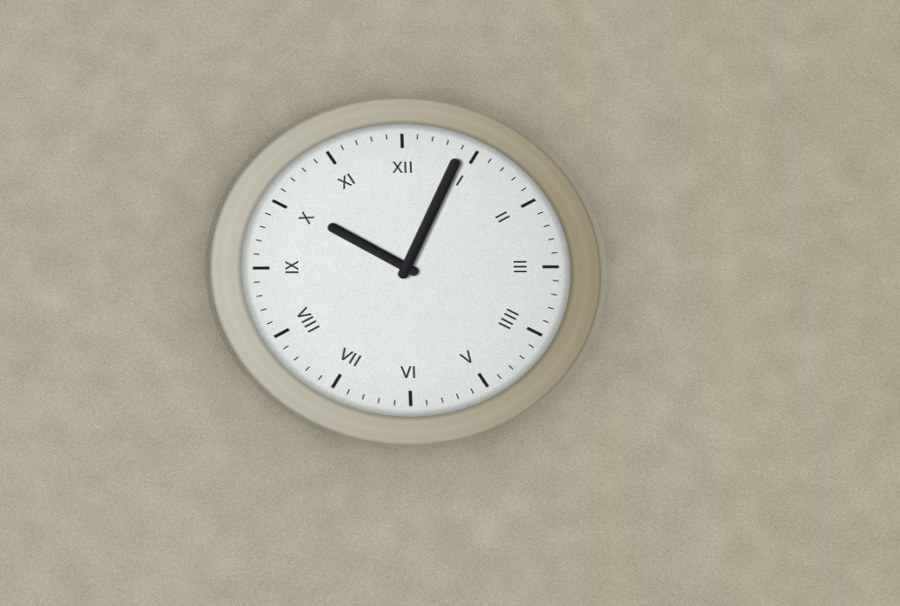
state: 10:04
